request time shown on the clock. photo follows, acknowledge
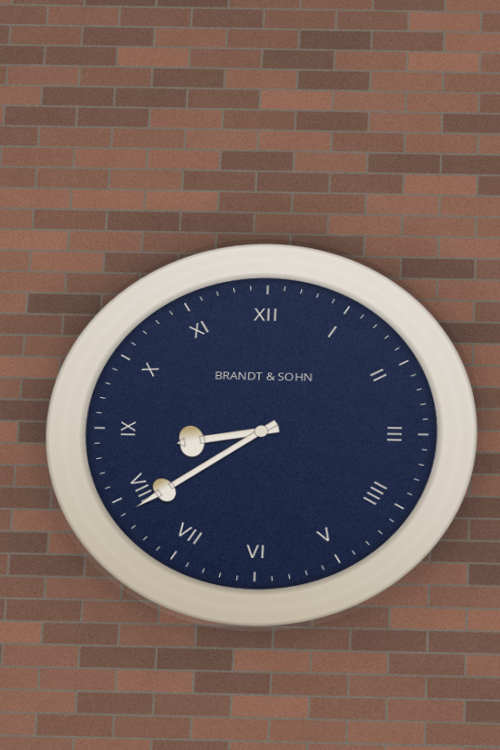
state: 8:39
